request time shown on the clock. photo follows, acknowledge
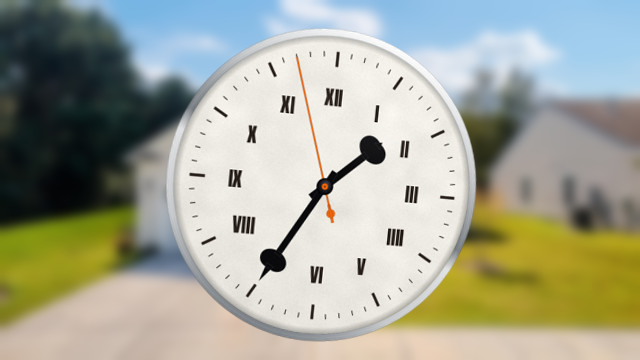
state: 1:34:57
